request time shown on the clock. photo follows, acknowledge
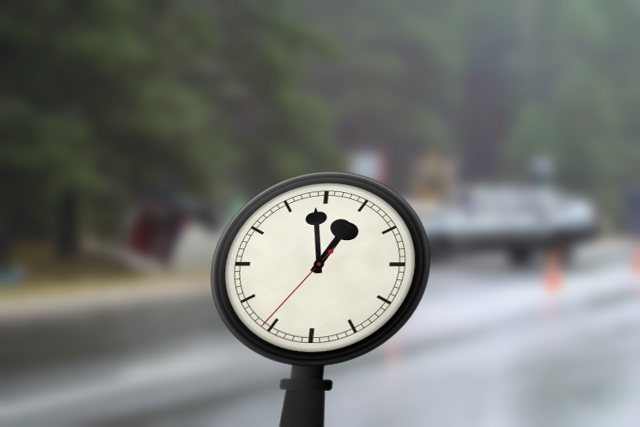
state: 12:58:36
